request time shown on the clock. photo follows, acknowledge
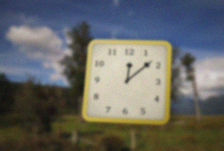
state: 12:08
